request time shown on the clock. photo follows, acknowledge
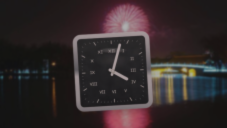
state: 4:03
